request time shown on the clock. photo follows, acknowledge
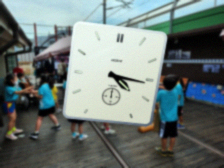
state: 4:16
